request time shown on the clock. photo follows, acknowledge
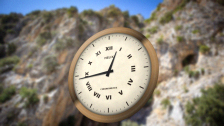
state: 12:44
